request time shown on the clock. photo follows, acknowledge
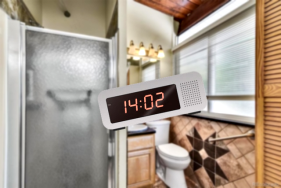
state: 14:02
